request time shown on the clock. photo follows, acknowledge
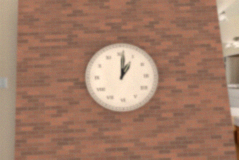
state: 1:01
